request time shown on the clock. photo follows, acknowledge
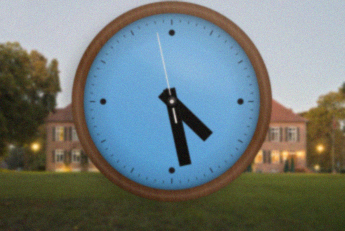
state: 4:27:58
